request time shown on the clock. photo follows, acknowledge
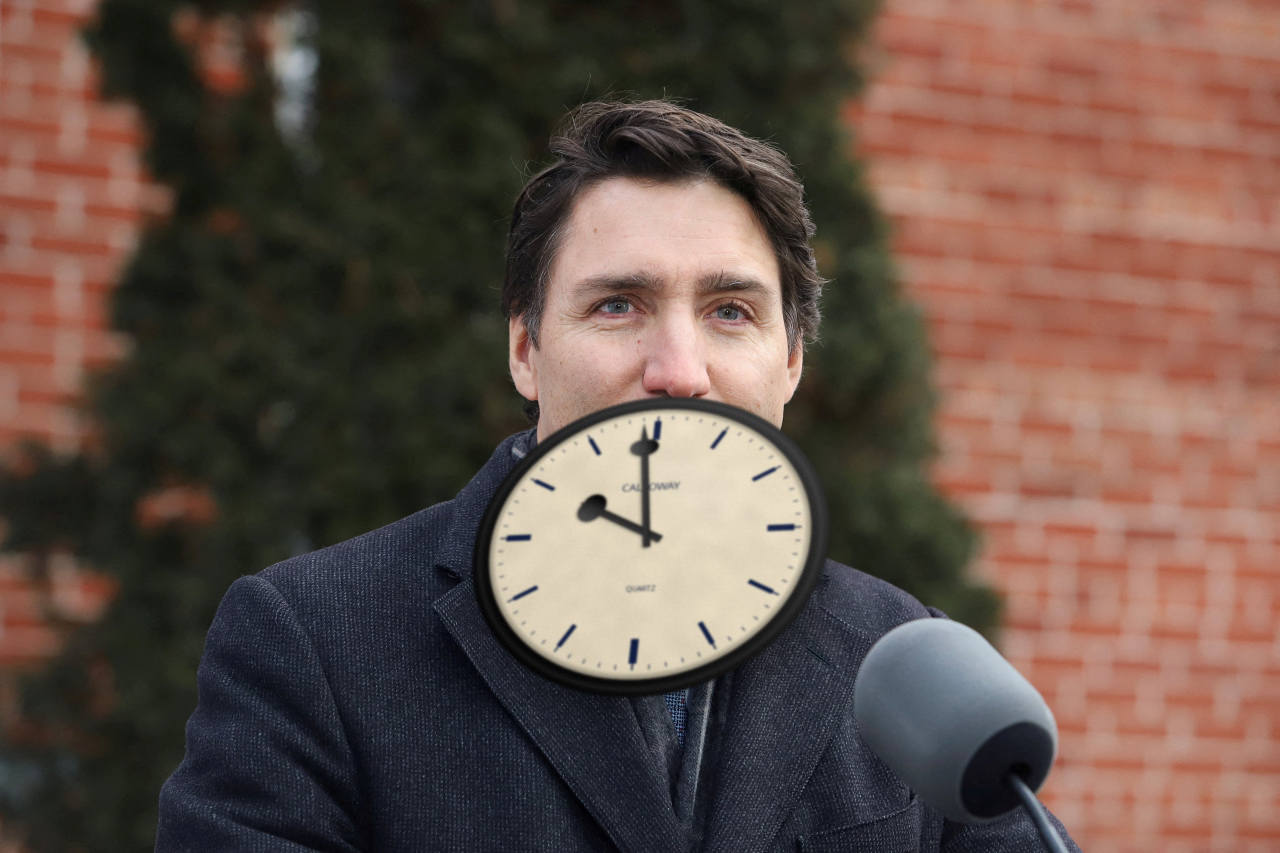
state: 9:59
